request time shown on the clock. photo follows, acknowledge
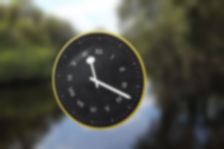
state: 11:18
